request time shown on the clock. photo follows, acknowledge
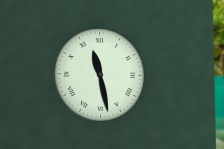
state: 11:28
